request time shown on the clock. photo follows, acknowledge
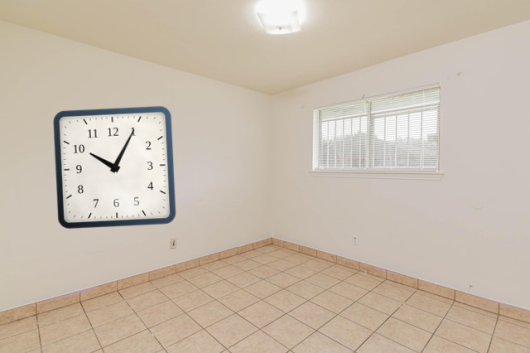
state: 10:05
